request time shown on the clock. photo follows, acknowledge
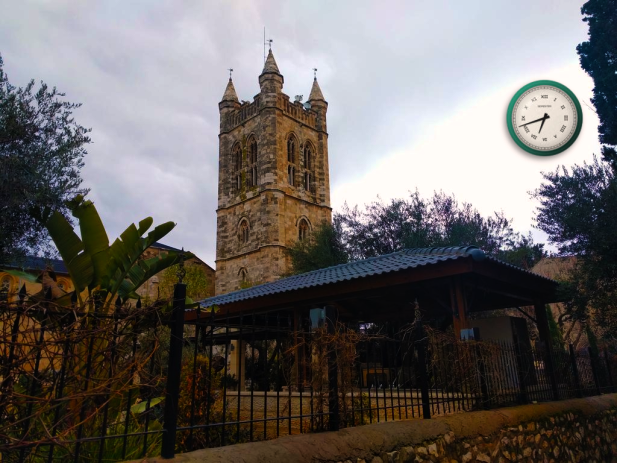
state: 6:42
